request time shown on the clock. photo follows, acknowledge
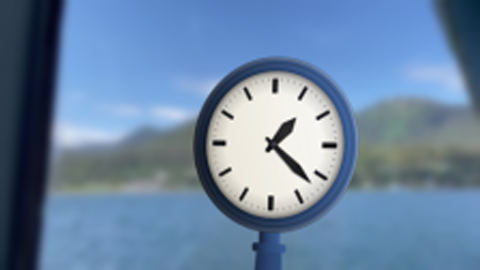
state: 1:22
